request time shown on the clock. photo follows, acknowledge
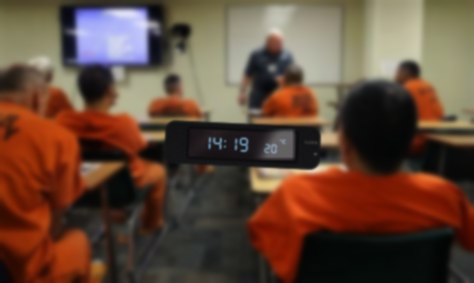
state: 14:19
